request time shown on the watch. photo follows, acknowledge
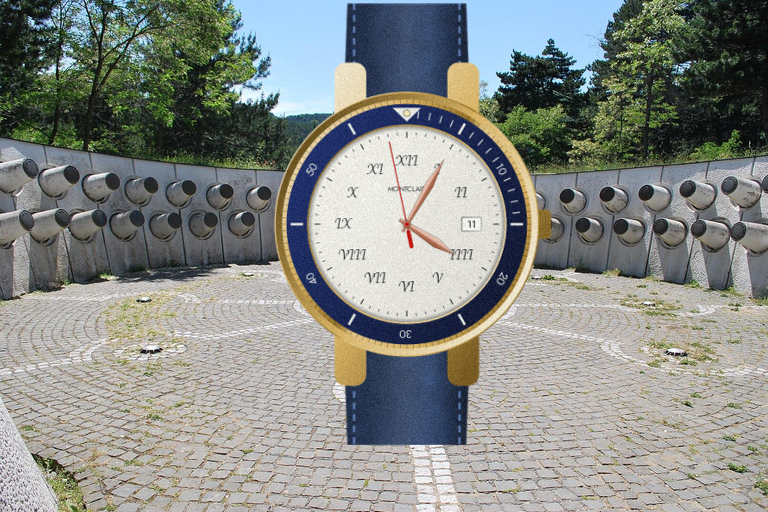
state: 4:04:58
